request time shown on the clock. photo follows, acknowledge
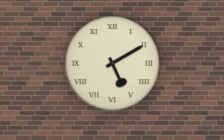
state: 5:10
